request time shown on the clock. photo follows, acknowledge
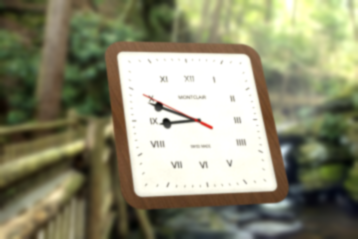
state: 8:48:50
